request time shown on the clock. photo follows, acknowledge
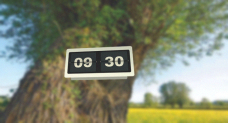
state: 9:30
